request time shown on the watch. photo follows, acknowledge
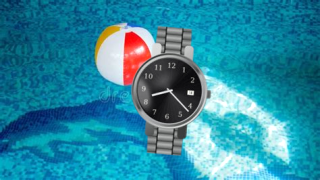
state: 8:22
